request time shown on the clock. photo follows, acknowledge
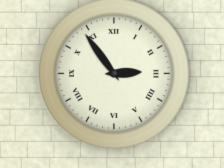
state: 2:54
